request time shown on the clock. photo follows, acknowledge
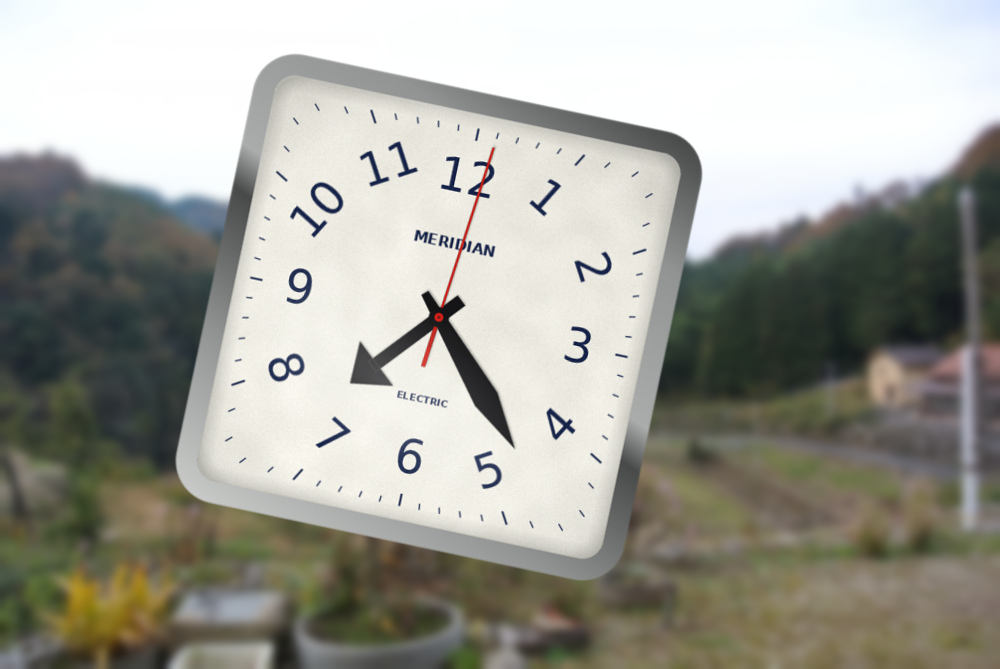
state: 7:23:01
